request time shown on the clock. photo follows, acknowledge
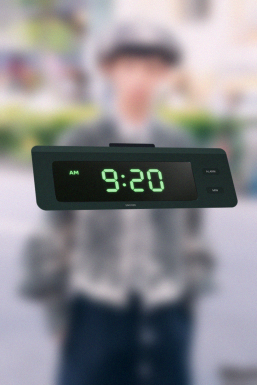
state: 9:20
